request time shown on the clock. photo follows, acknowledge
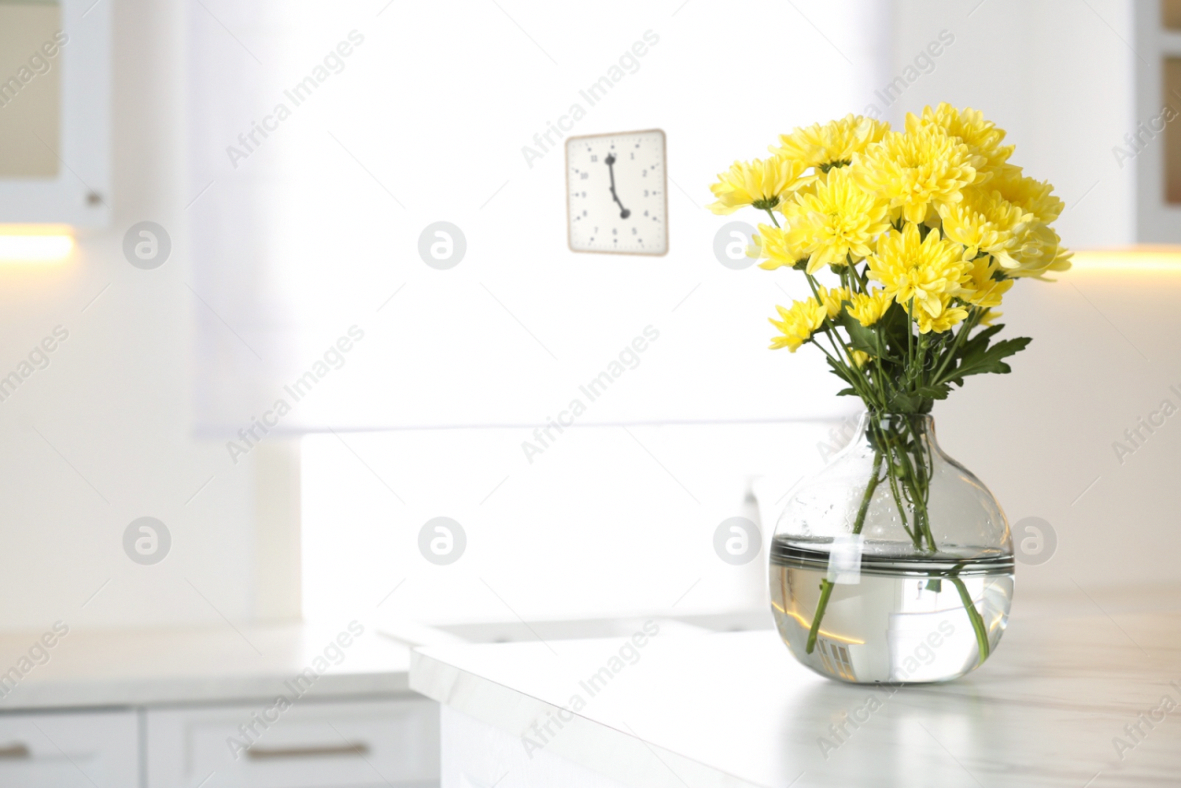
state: 4:59
